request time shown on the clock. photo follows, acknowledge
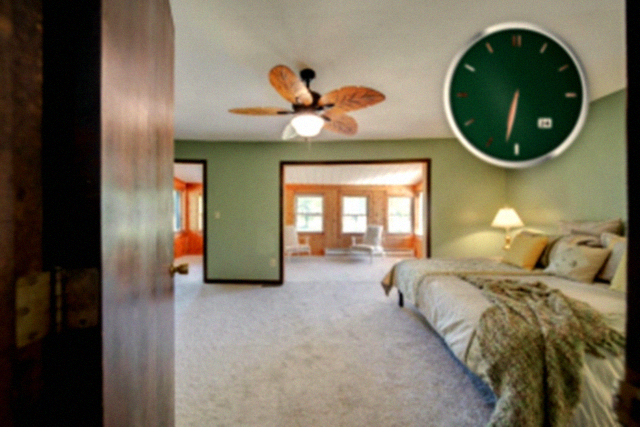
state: 6:32
